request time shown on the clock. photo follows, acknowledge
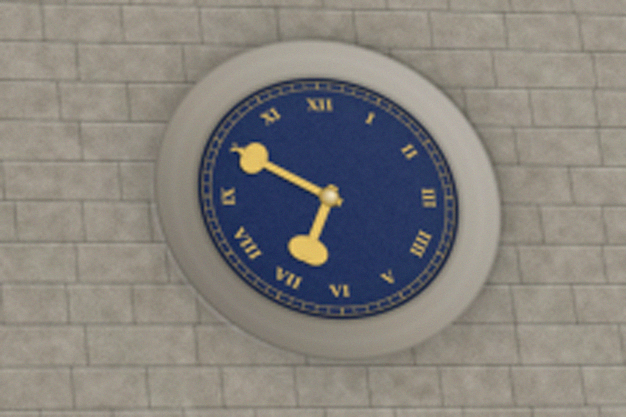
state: 6:50
